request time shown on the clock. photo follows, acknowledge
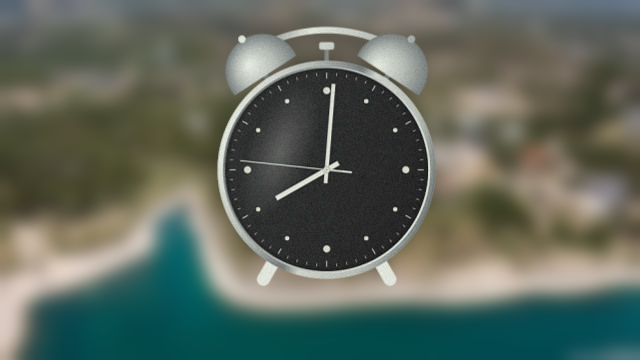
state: 8:00:46
